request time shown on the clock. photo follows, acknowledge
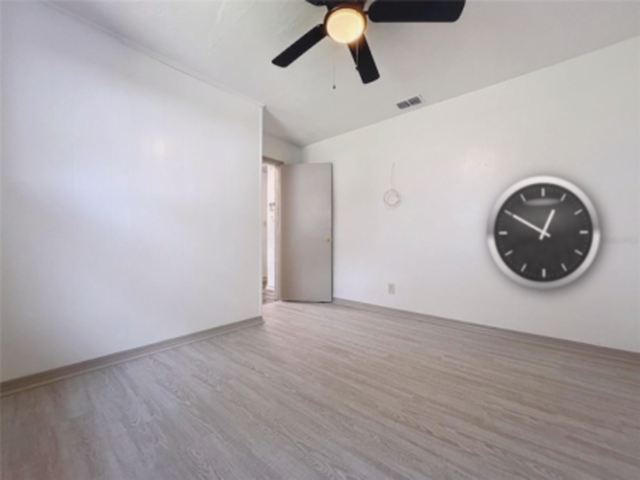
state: 12:50
